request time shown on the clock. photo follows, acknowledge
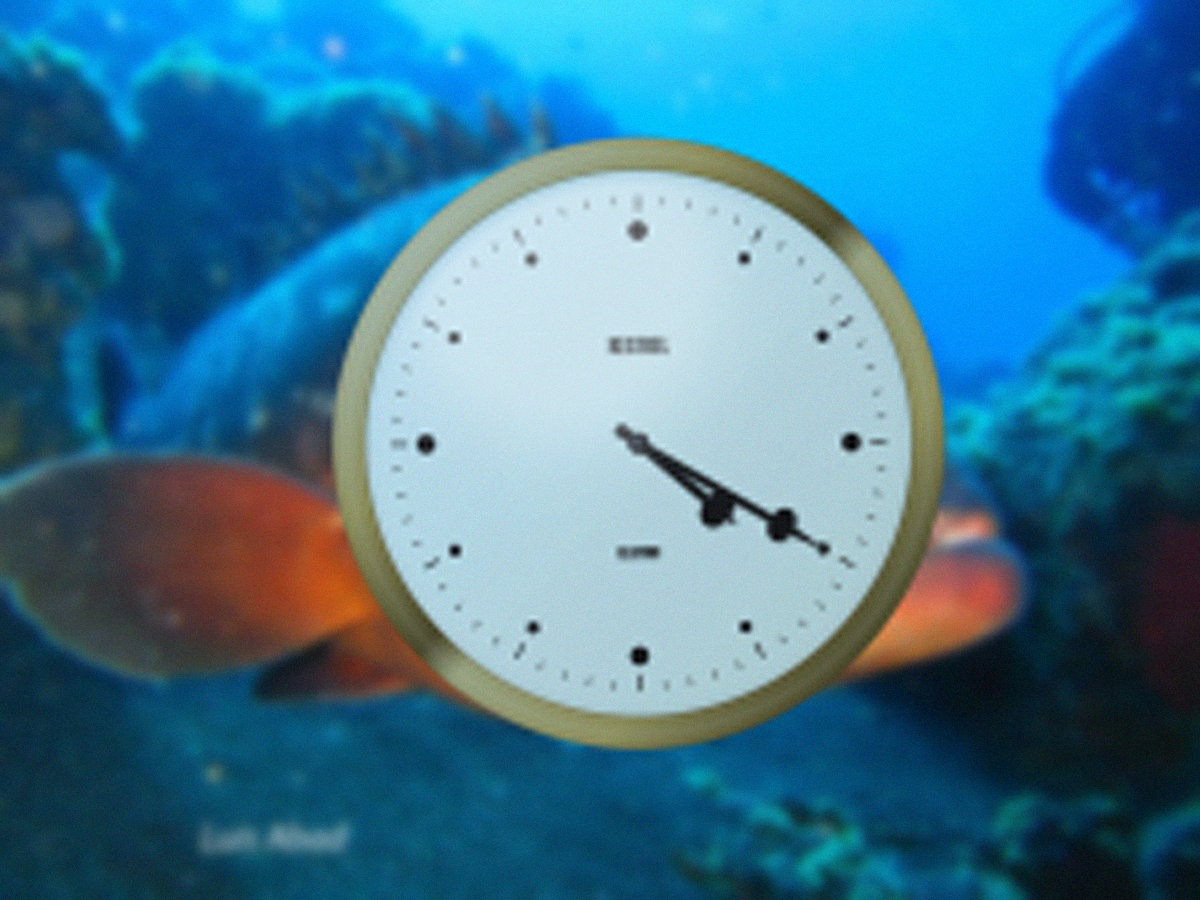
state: 4:20
